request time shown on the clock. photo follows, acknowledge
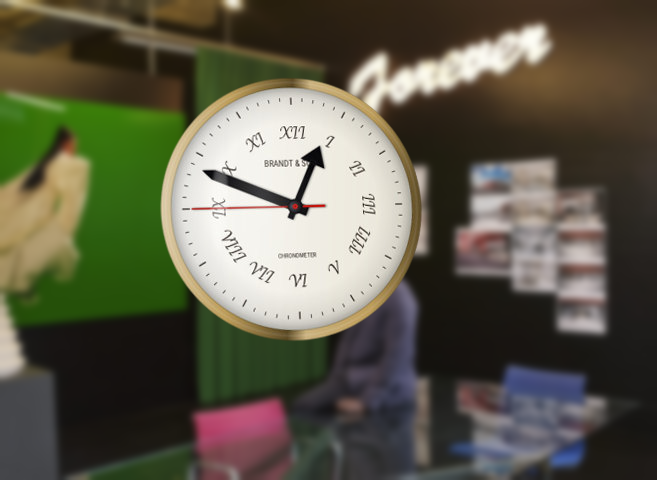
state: 12:48:45
